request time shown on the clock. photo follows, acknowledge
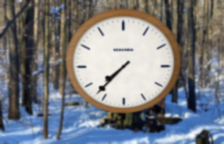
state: 7:37
